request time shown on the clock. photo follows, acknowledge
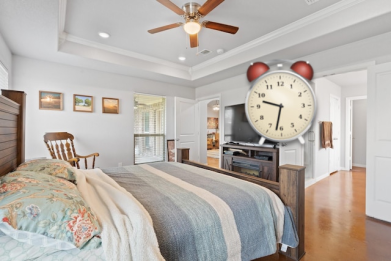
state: 9:32
